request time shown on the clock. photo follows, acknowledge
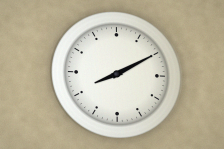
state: 8:10
